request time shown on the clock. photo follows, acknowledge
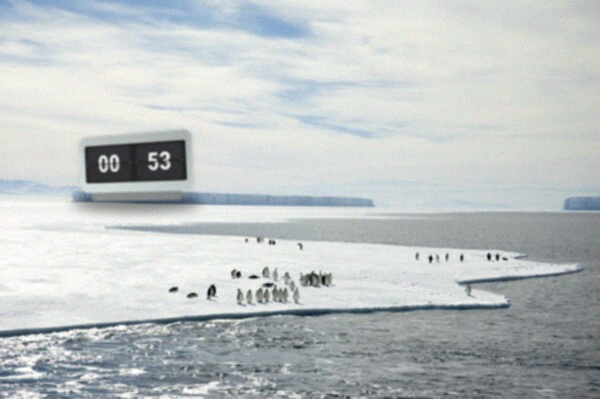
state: 0:53
